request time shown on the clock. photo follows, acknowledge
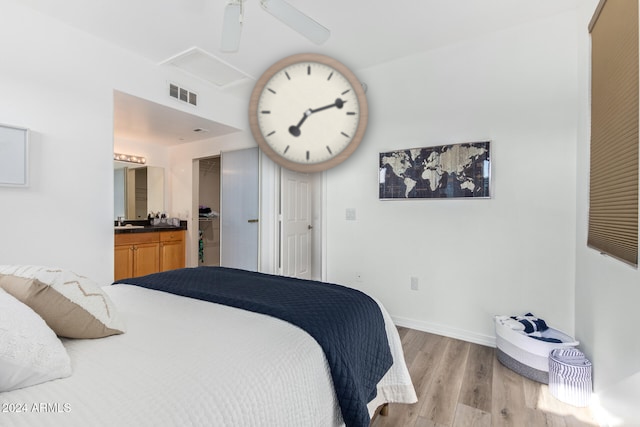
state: 7:12
